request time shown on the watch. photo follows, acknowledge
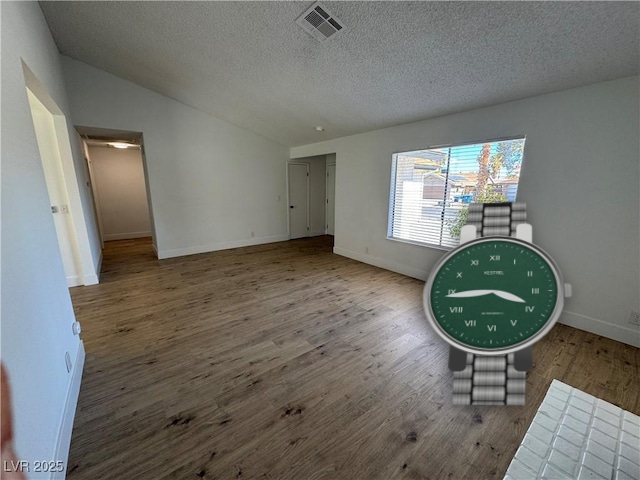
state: 3:44
